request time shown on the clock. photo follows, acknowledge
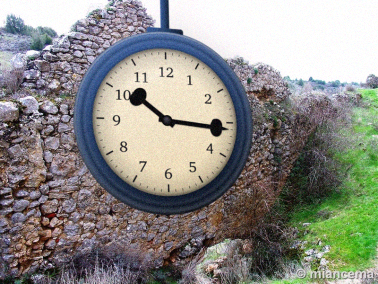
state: 10:16
